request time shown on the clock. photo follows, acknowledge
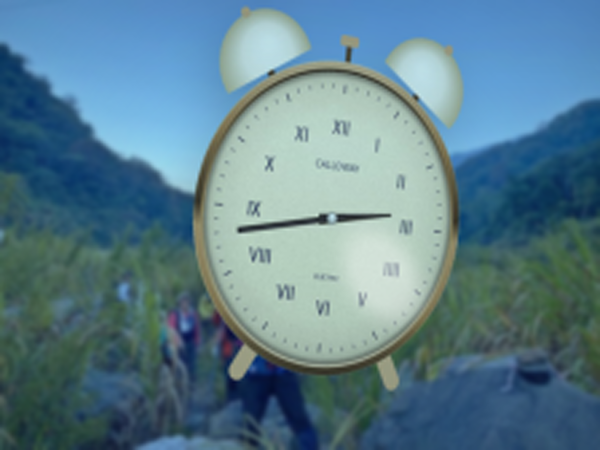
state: 2:43
